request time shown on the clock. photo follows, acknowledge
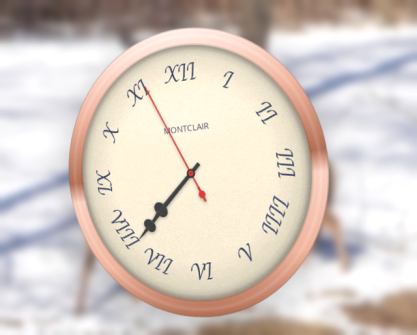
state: 7:37:56
